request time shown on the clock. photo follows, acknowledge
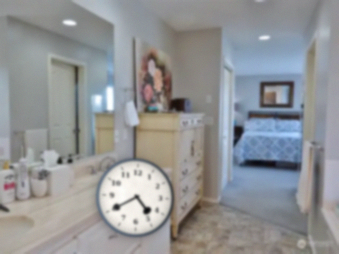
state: 4:40
